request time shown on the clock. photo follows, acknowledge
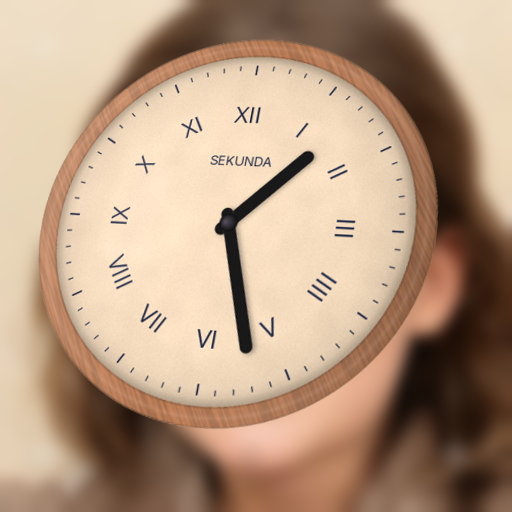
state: 1:27
